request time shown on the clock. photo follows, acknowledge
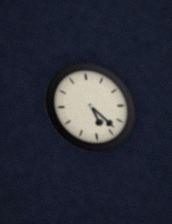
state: 5:23
